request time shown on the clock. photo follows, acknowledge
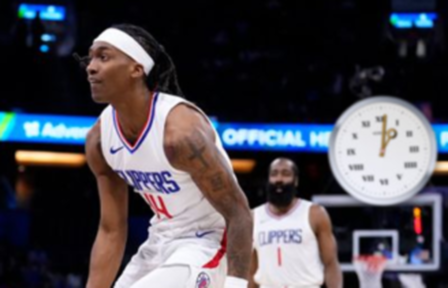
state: 1:01
